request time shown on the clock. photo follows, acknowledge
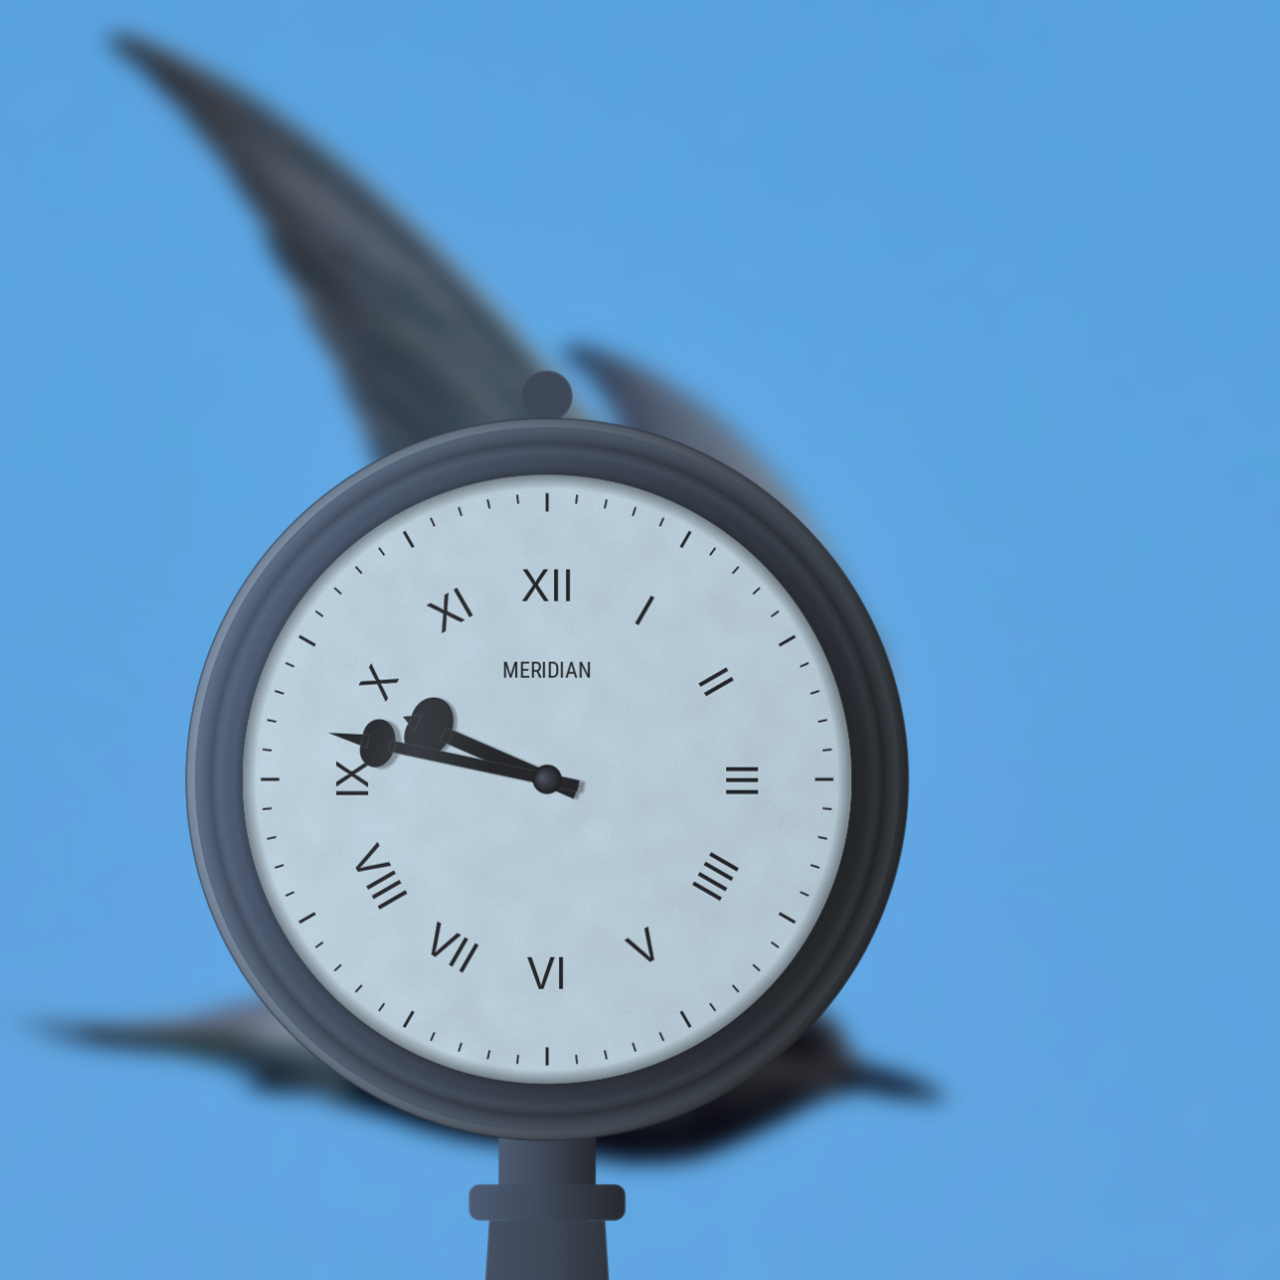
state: 9:47
